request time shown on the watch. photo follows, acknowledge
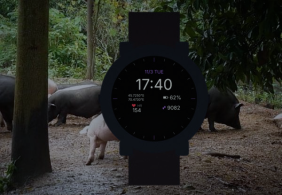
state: 17:40
